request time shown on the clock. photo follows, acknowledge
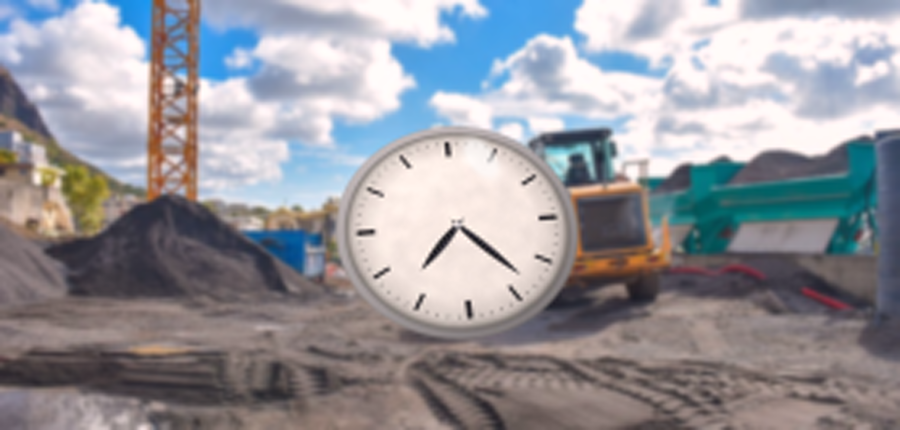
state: 7:23
